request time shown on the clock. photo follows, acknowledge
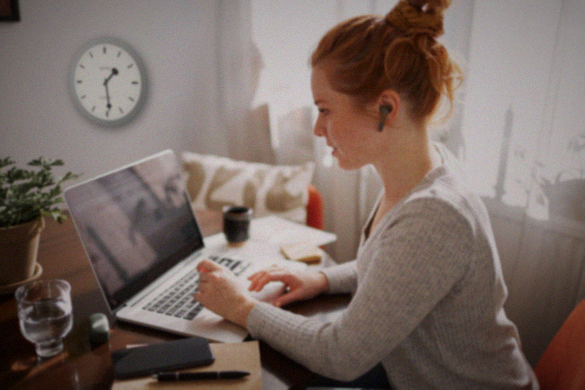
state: 1:29
